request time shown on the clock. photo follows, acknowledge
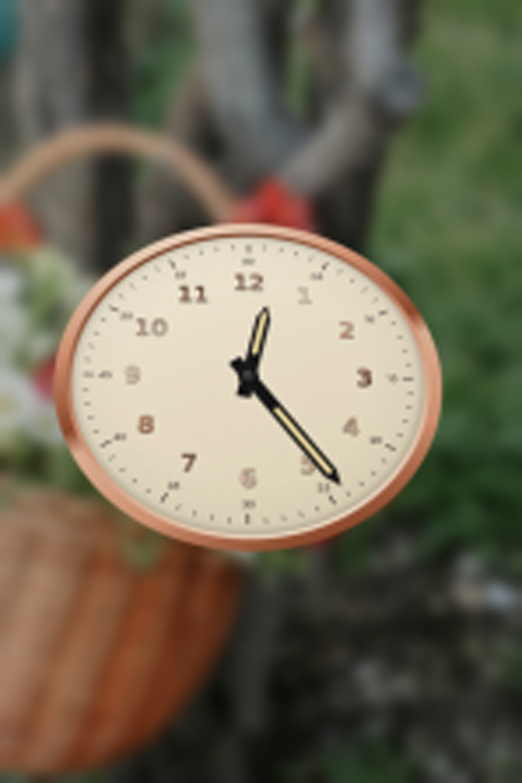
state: 12:24
